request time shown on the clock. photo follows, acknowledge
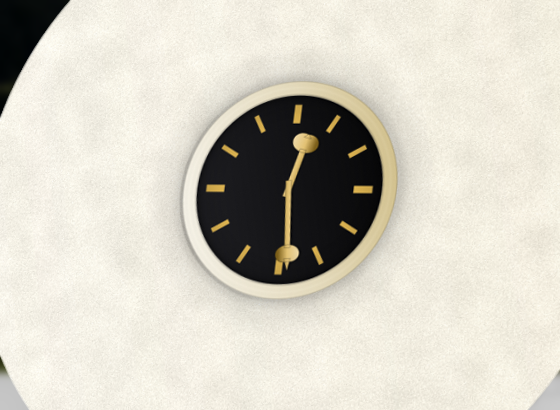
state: 12:29
